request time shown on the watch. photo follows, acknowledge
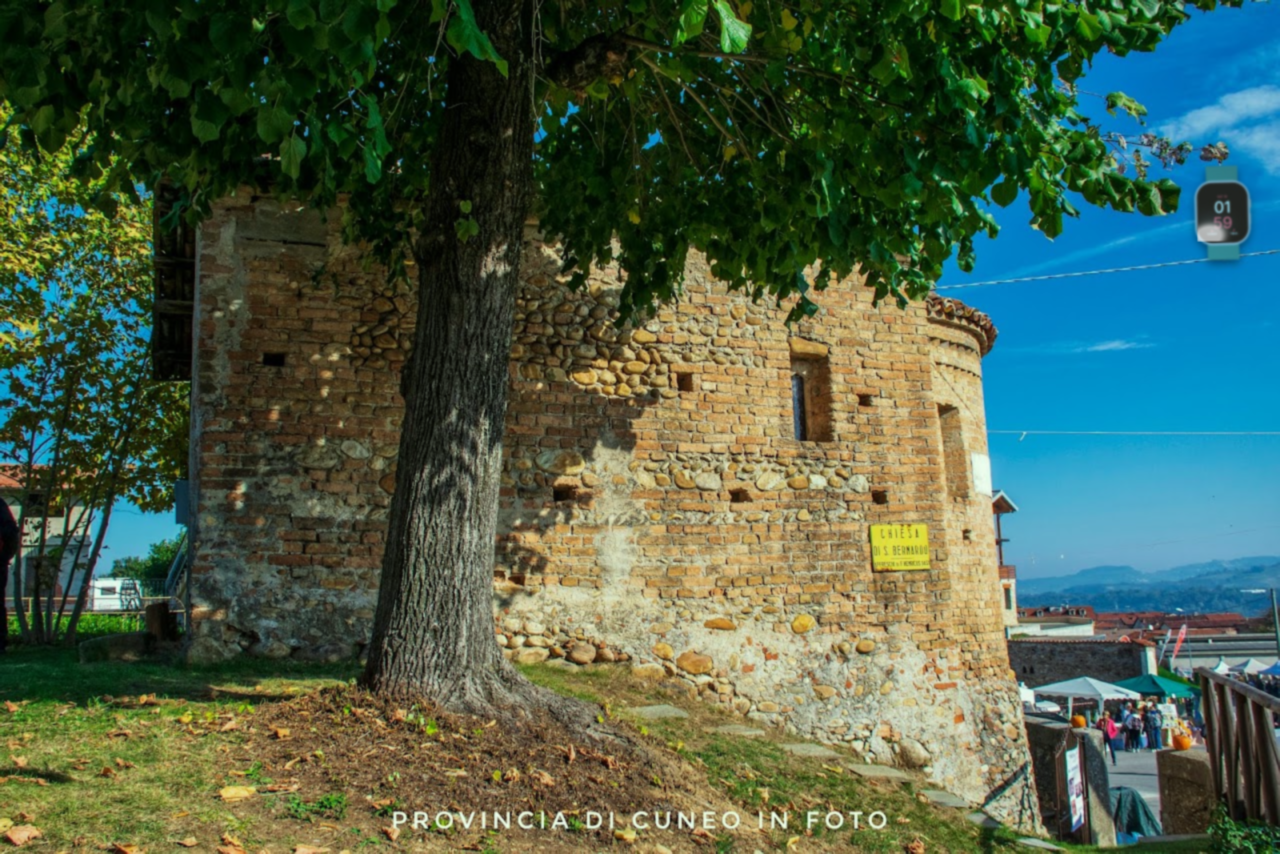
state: 1:59
